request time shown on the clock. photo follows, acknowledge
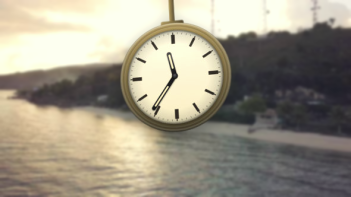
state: 11:36
